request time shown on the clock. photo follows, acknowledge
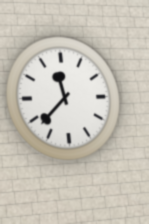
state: 11:38
